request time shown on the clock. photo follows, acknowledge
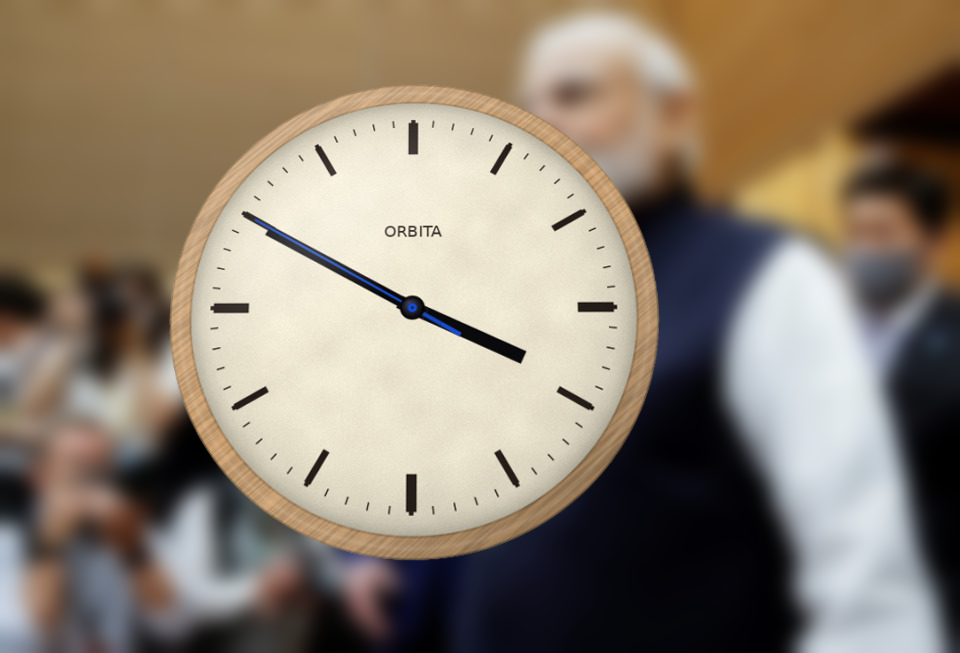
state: 3:49:50
